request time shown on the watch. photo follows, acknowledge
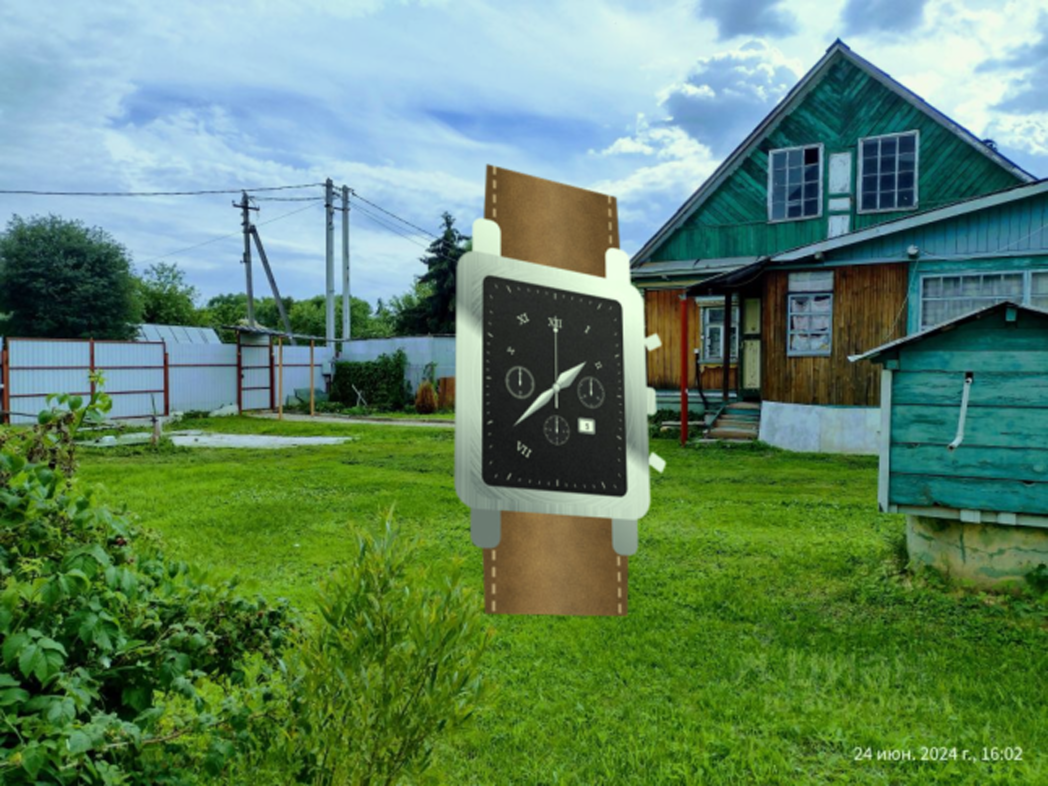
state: 1:38
